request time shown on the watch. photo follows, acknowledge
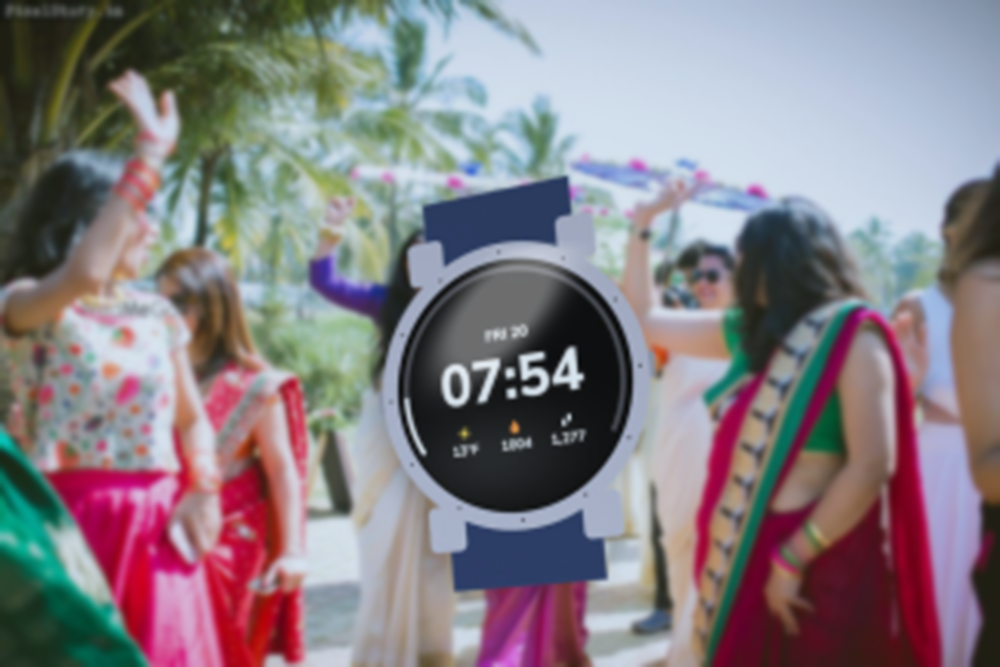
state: 7:54
